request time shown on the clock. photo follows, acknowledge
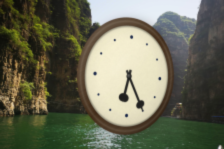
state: 6:25
